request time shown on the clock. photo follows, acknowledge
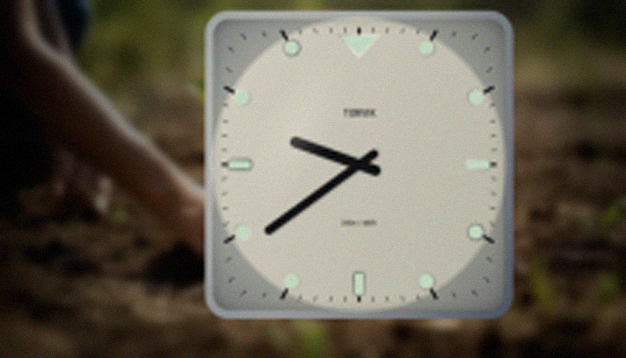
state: 9:39
